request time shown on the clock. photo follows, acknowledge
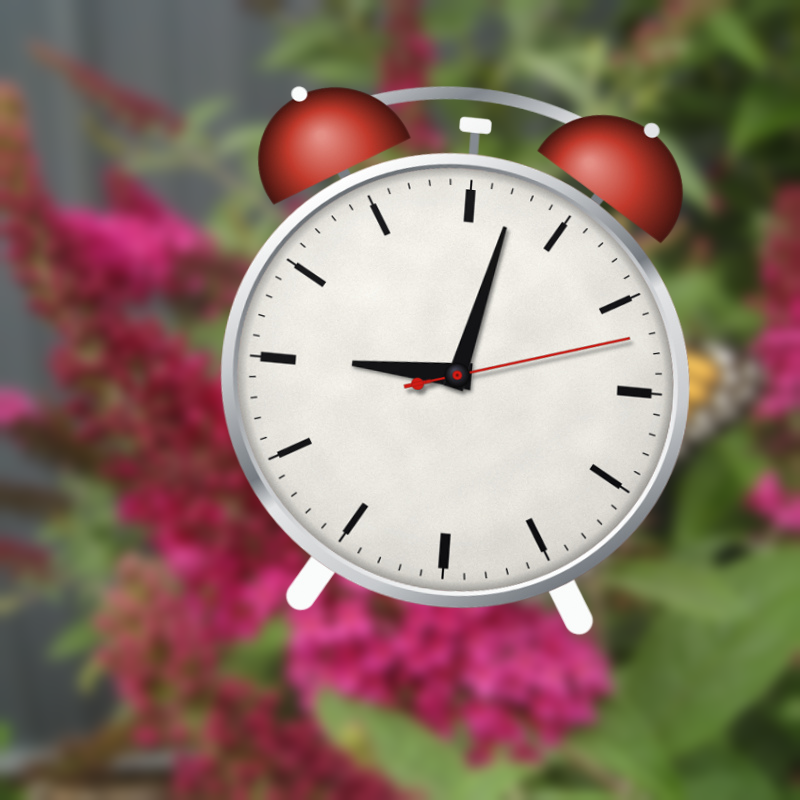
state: 9:02:12
